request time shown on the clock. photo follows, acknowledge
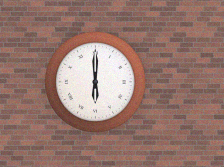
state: 6:00
